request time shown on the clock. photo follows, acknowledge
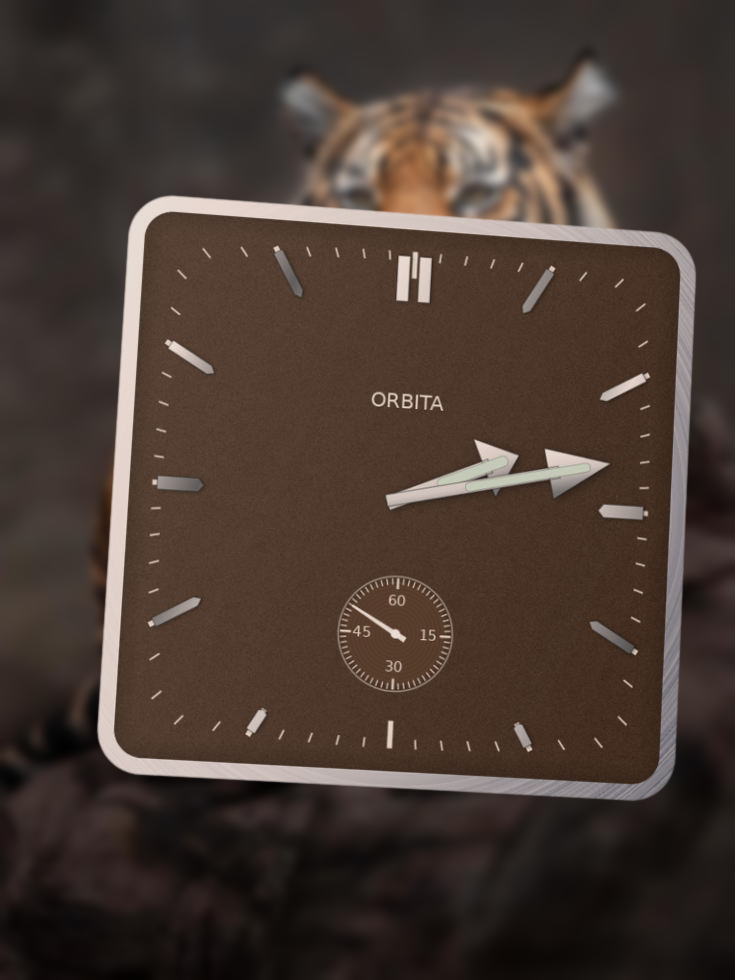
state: 2:12:50
